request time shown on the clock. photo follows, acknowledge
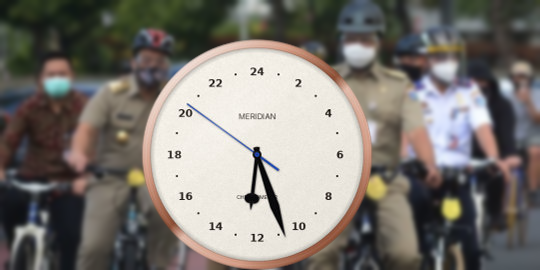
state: 12:26:51
